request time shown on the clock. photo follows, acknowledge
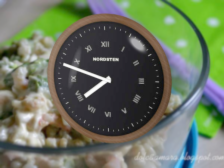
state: 7:48
